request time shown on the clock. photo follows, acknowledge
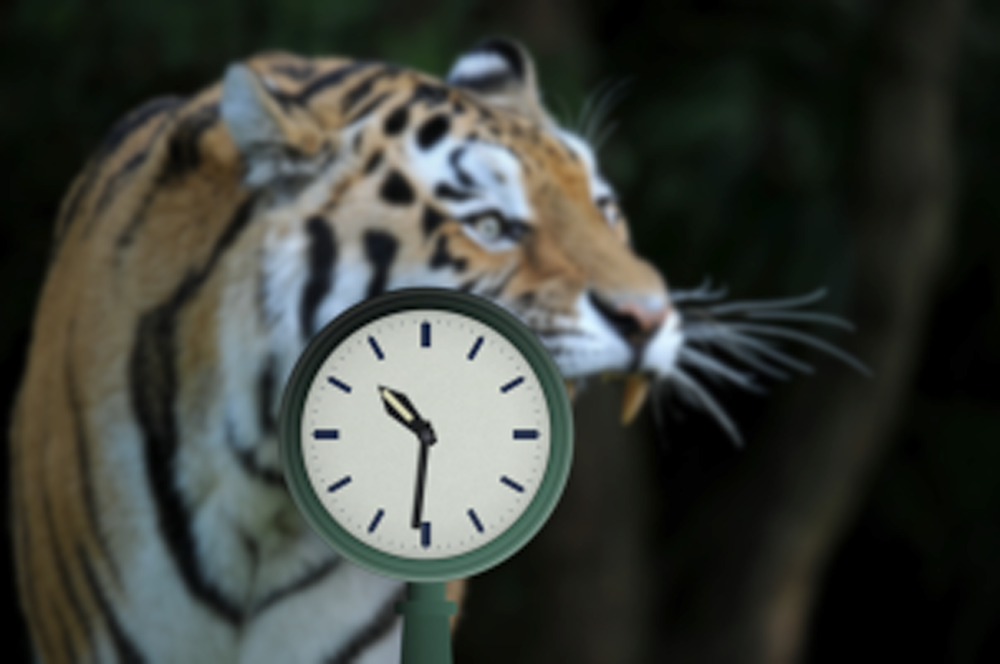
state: 10:31
